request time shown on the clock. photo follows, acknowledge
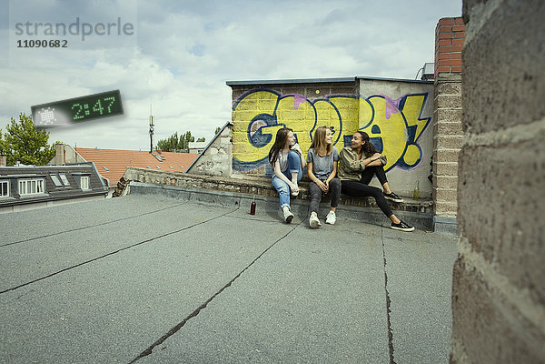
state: 2:47
